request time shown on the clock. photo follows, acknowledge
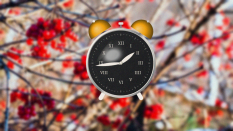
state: 1:44
